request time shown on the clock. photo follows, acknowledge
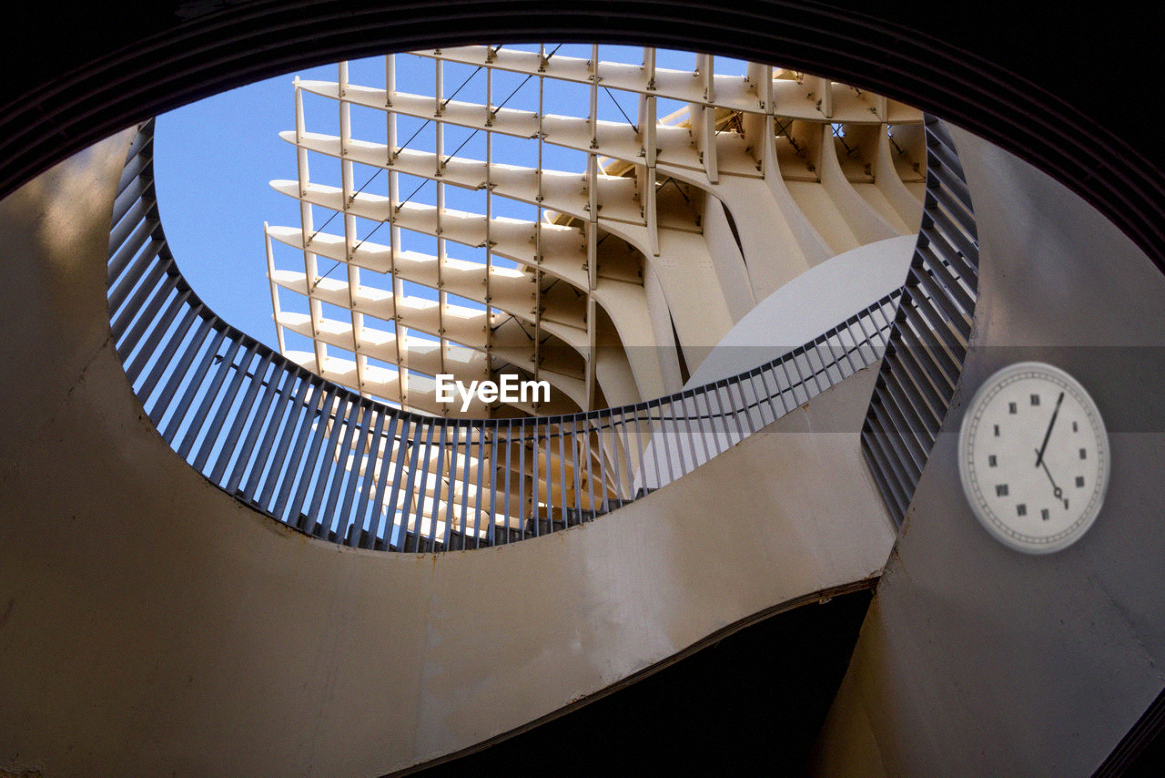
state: 5:05
